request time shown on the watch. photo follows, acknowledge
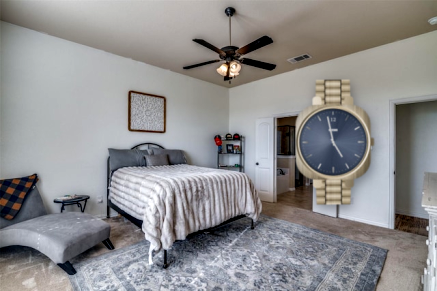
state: 4:58
